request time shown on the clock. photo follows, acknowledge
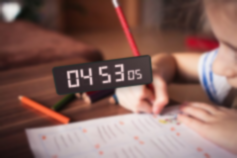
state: 4:53
